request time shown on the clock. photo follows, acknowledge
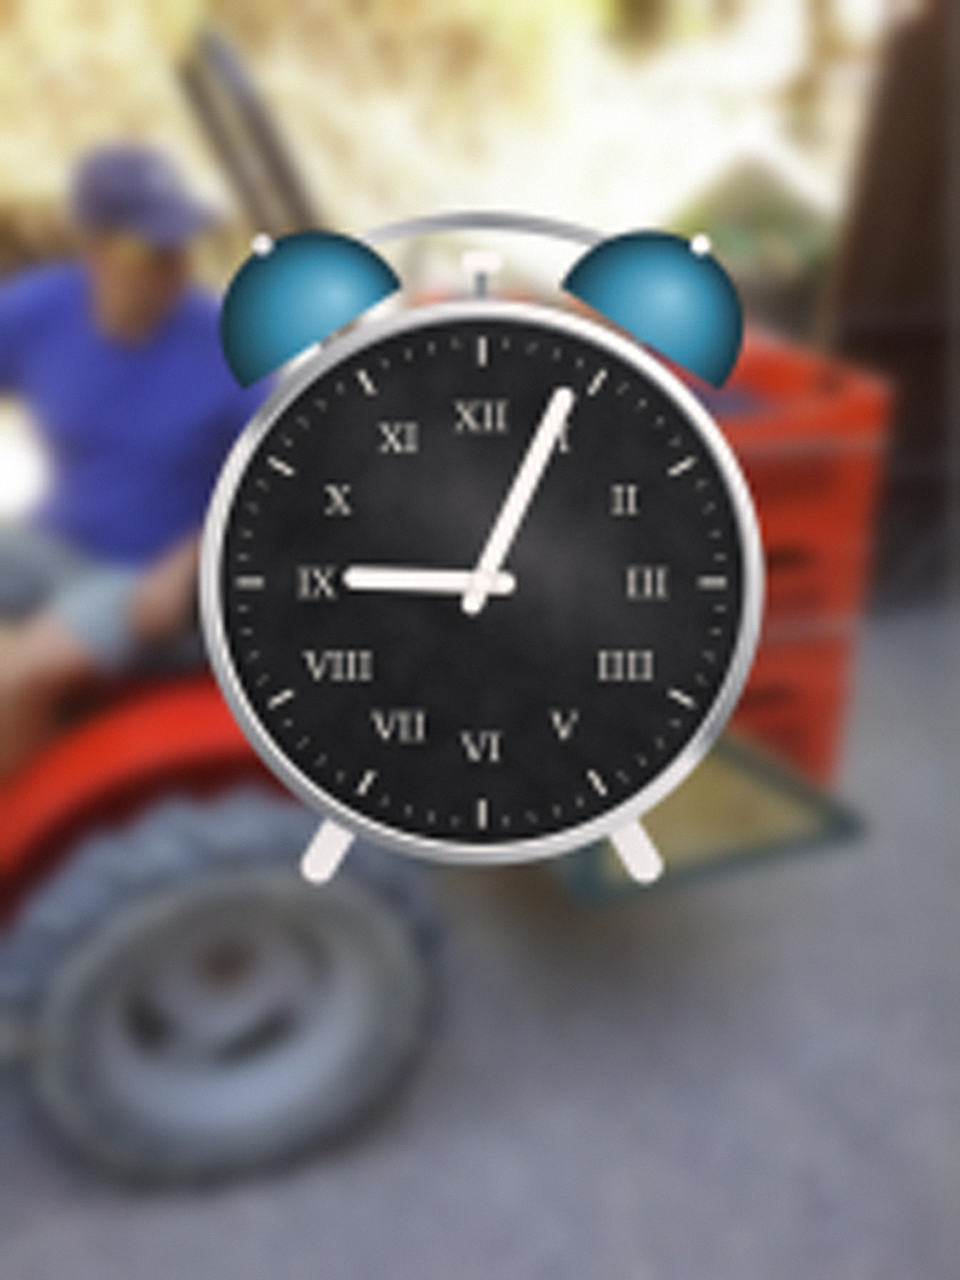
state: 9:04
